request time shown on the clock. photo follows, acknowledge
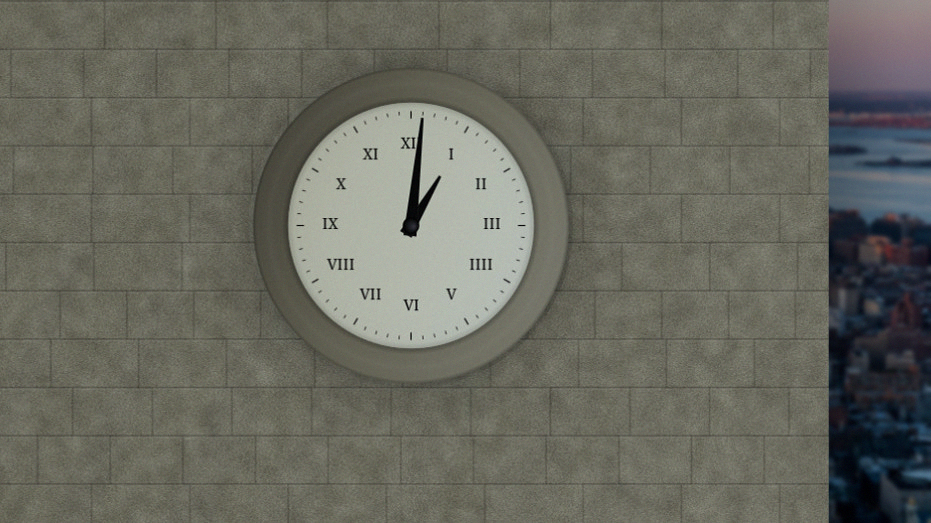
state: 1:01
